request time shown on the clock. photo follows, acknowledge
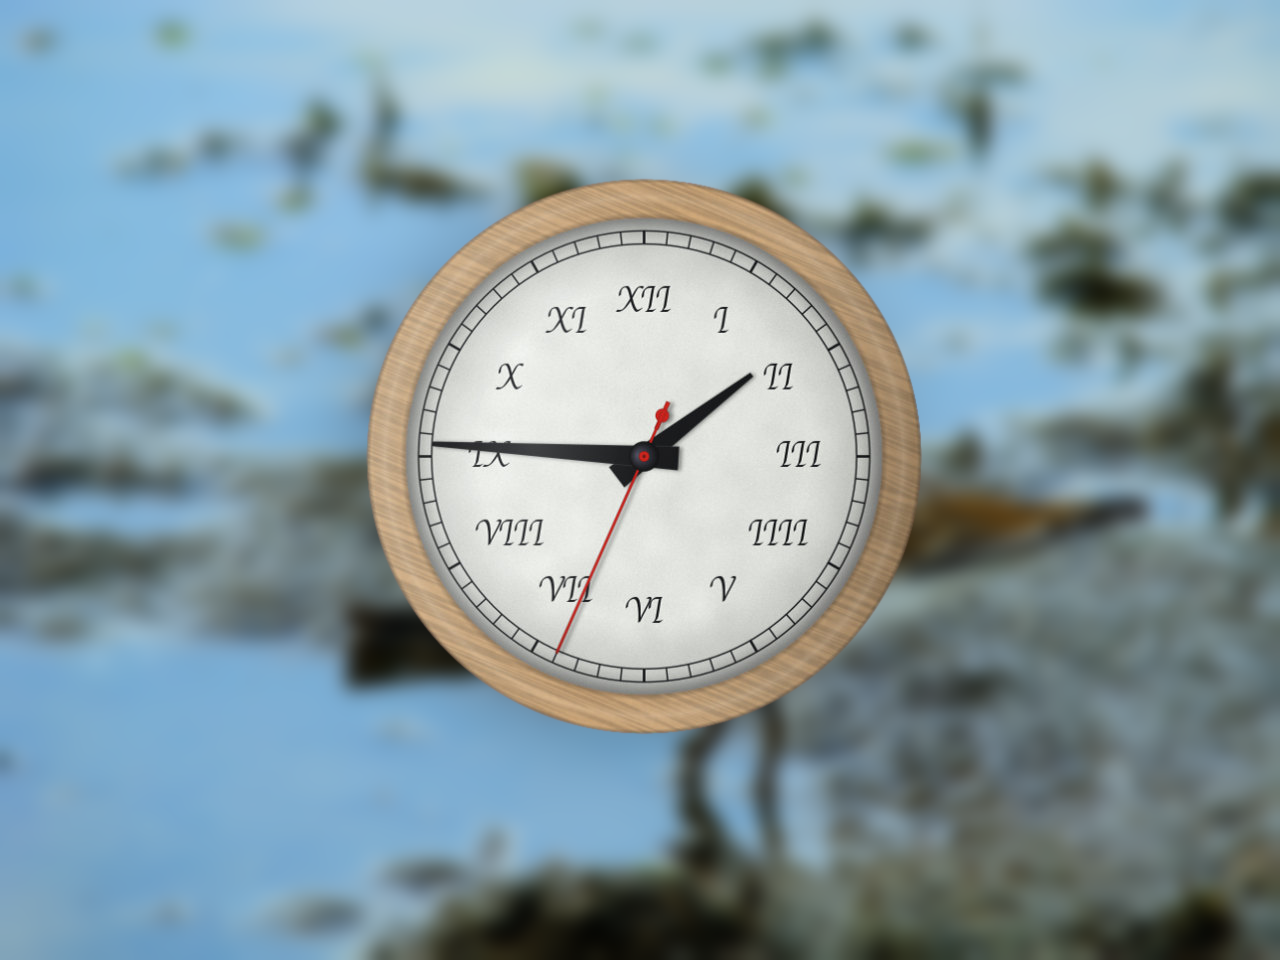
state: 1:45:34
